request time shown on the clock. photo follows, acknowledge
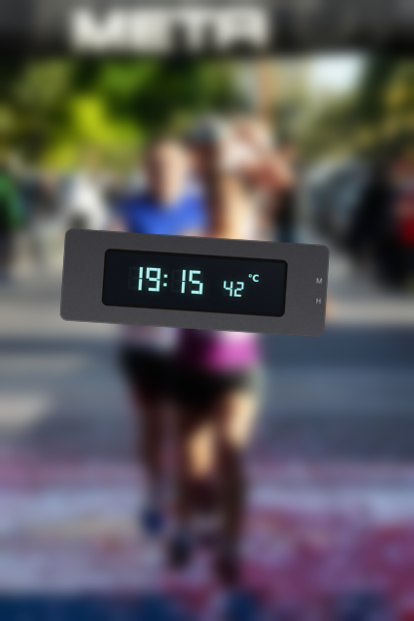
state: 19:15
